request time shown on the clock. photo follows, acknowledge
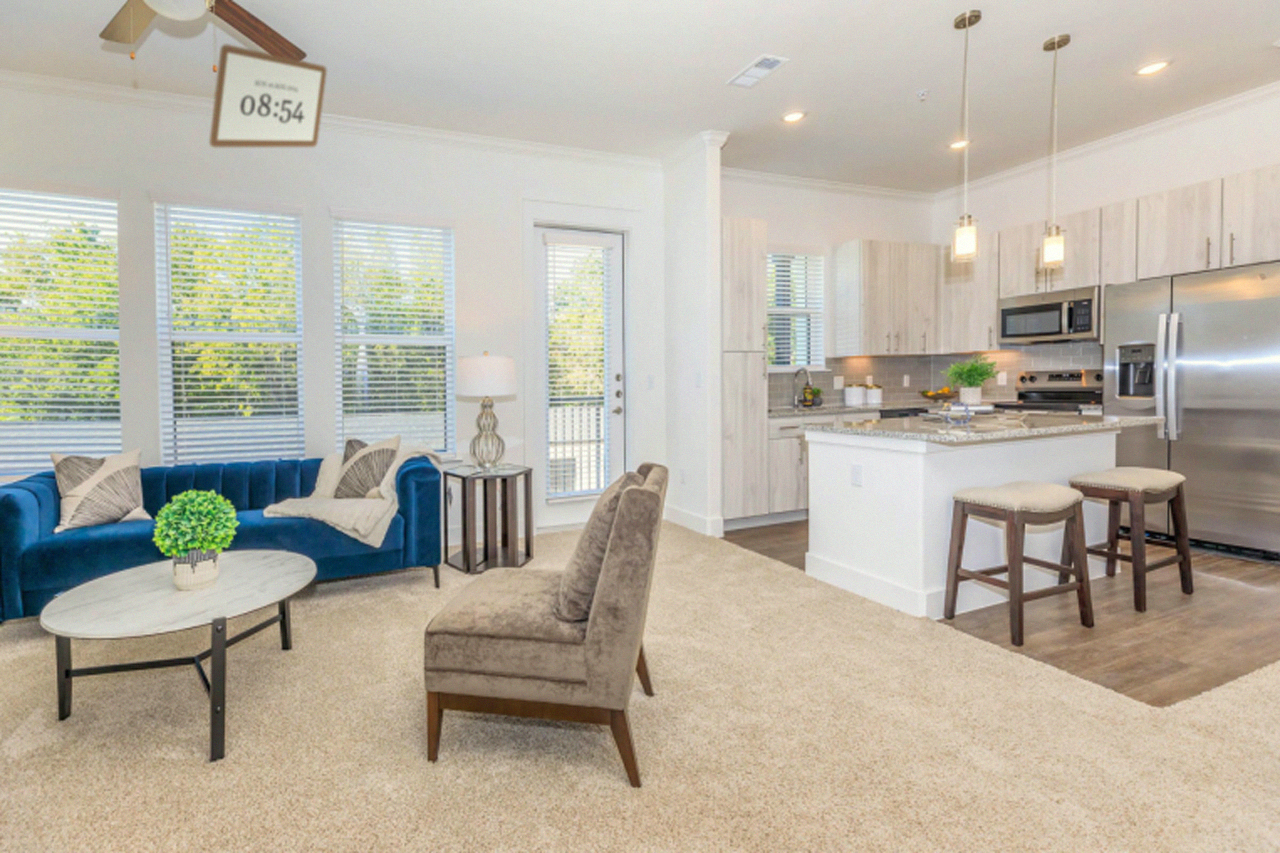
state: 8:54
